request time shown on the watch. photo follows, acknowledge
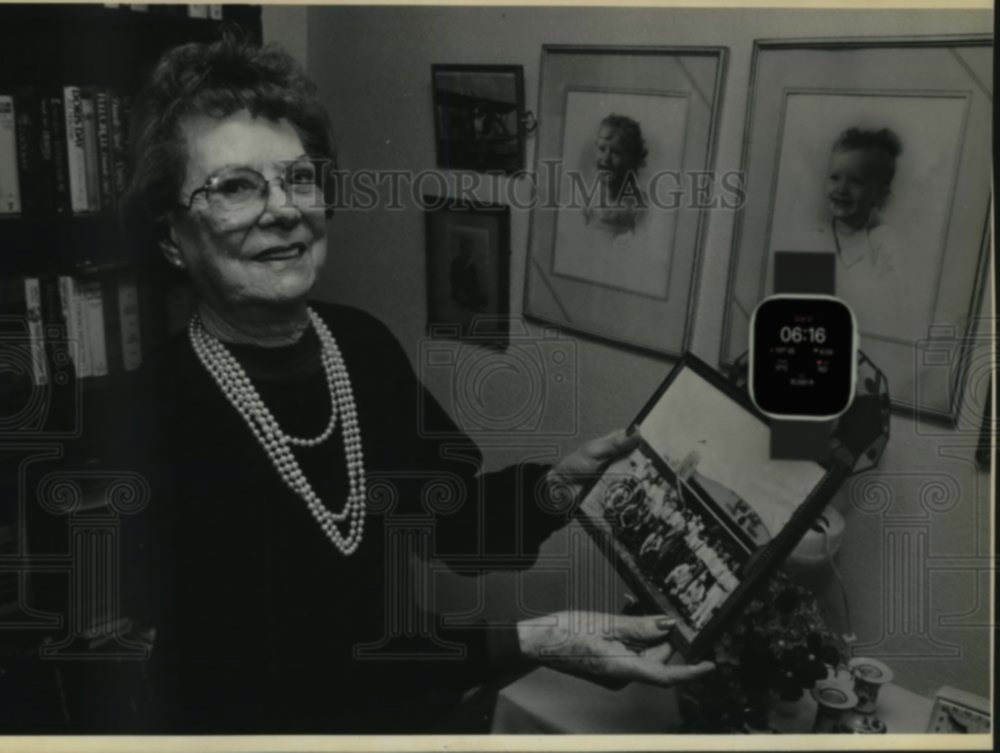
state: 6:16
